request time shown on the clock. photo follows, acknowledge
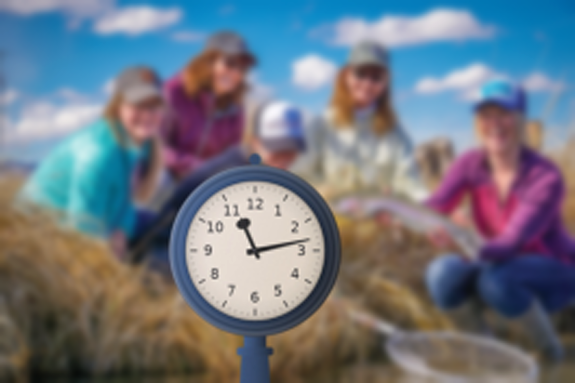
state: 11:13
